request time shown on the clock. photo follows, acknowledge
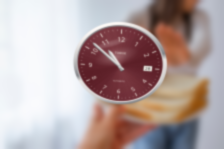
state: 10:52
